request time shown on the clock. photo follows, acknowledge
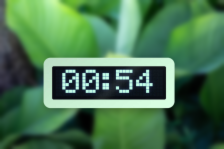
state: 0:54
